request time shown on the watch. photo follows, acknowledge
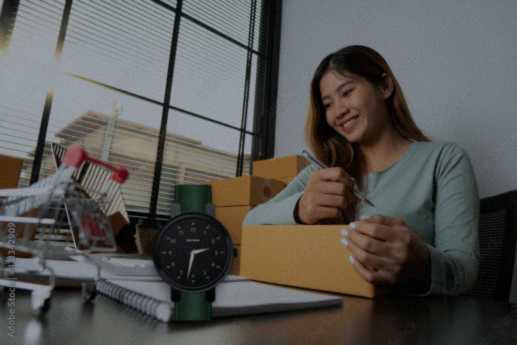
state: 2:32
